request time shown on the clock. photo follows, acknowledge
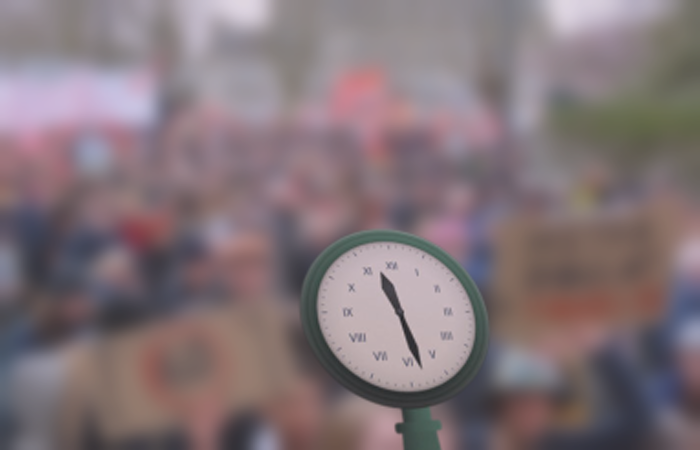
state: 11:28
